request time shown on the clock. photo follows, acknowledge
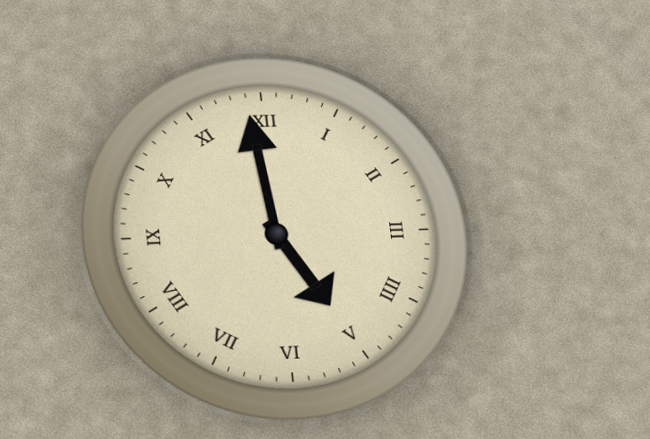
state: 4:59
